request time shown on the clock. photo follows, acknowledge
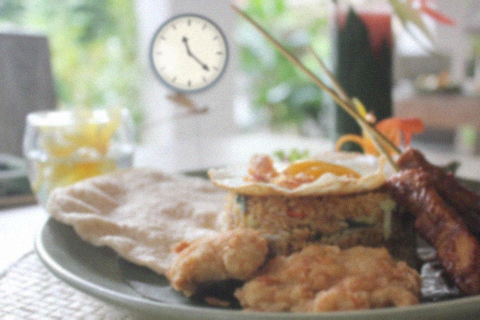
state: 11:22
